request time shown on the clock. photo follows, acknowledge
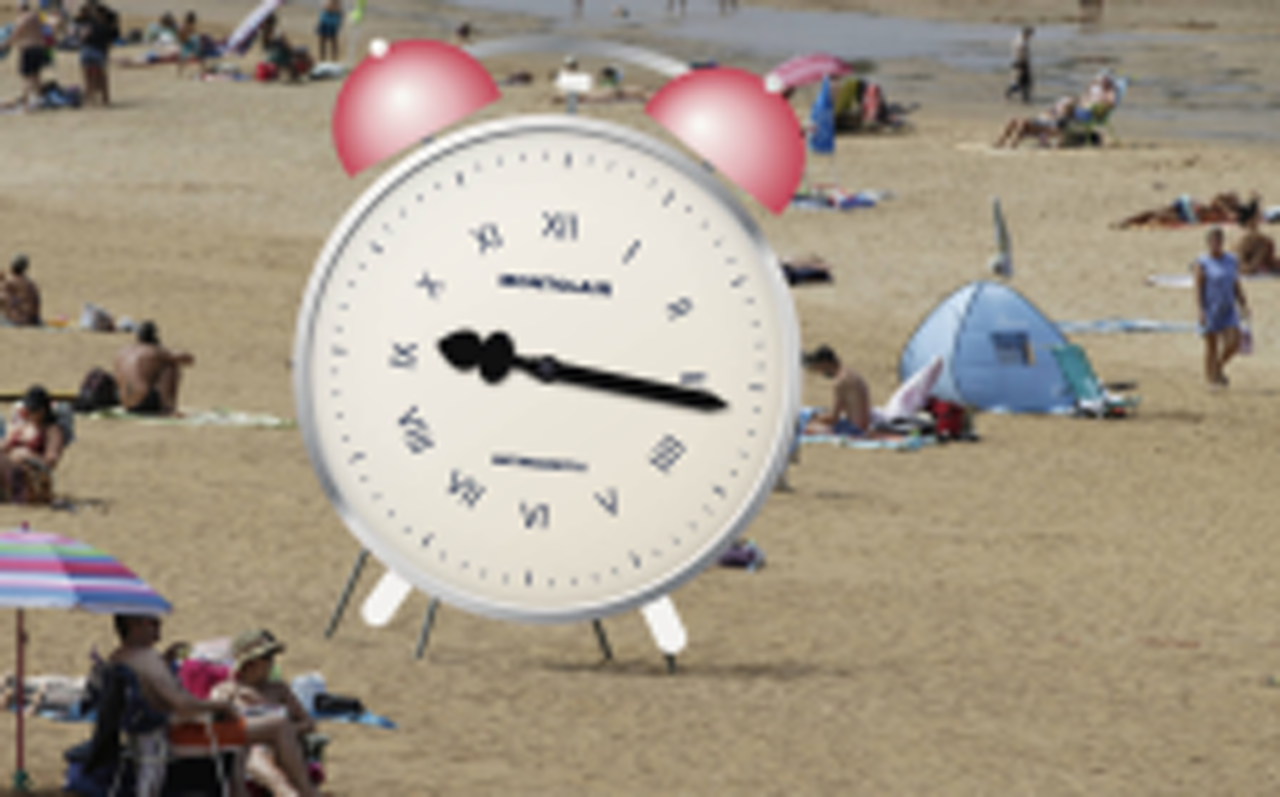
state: 9:16
